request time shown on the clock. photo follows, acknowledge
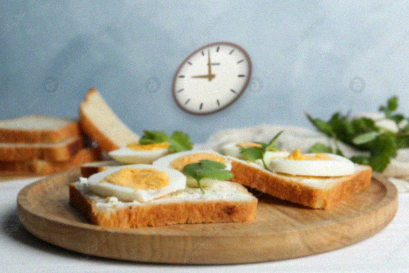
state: 8:57
